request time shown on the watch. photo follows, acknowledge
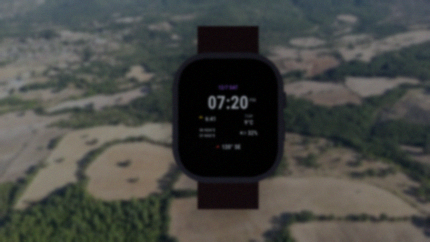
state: 7:20
